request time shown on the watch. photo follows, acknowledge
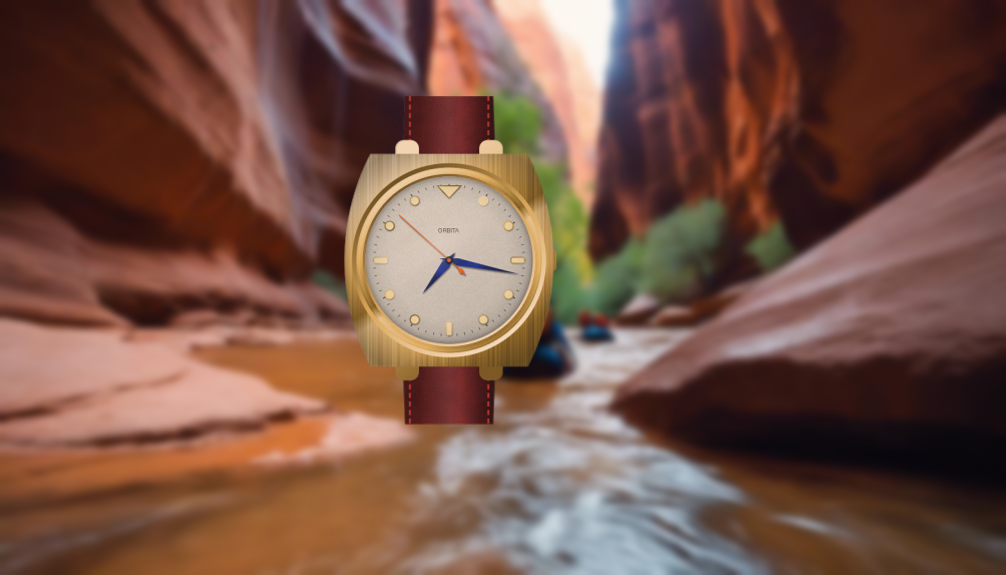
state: 7:16:52
